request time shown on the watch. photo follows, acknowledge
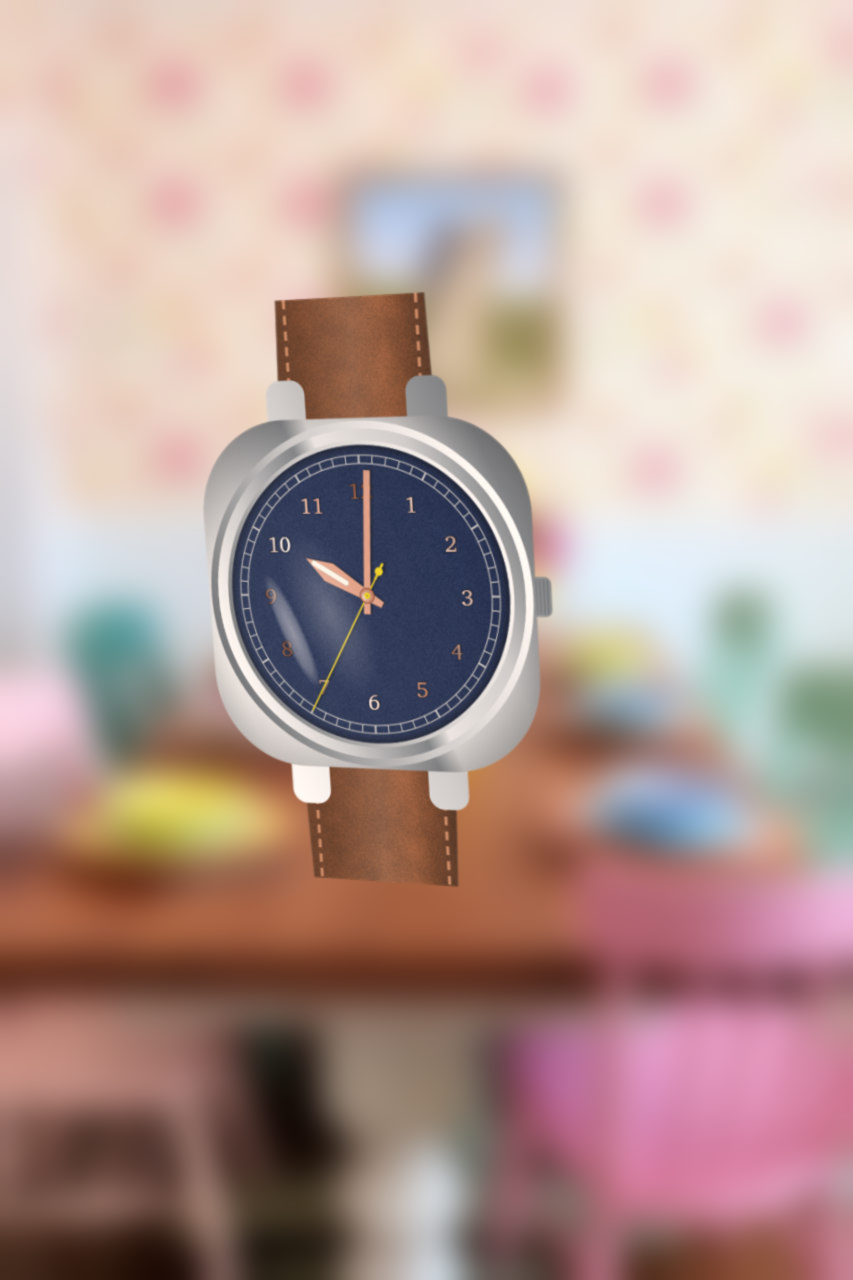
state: 10:00:35
